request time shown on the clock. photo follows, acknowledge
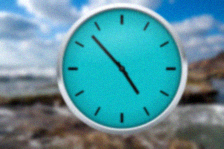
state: 4:53
